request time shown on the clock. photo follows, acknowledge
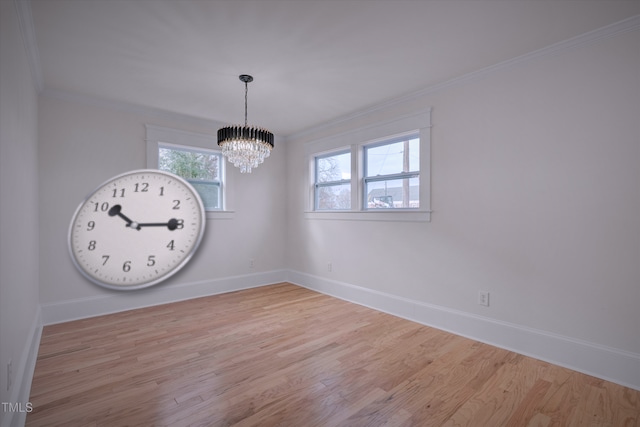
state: 10:15
